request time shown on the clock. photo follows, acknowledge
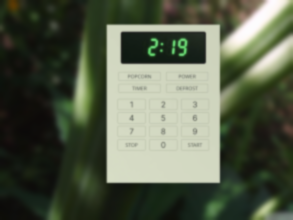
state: 2:19
